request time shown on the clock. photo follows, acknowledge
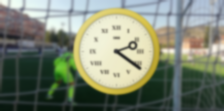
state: 2:21
